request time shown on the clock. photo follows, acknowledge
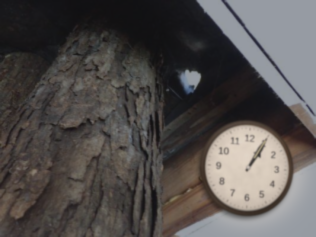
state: 1:05
